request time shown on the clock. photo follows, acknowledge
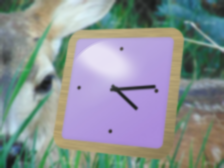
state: 4:14
